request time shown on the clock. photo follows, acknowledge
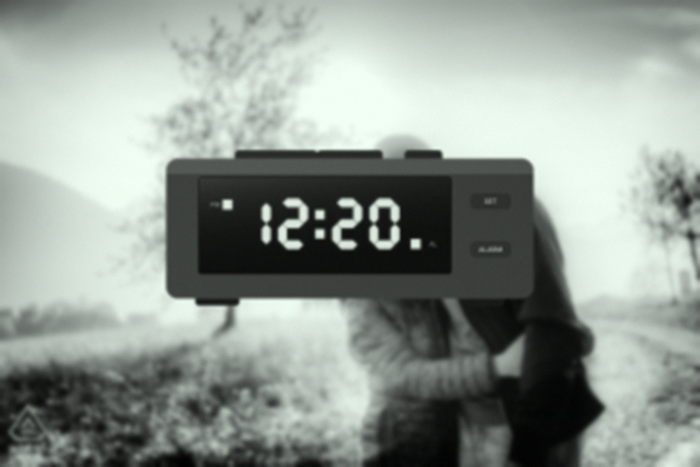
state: 12:20
